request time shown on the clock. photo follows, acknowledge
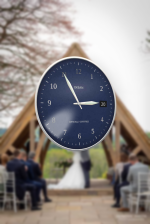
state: 2:55
